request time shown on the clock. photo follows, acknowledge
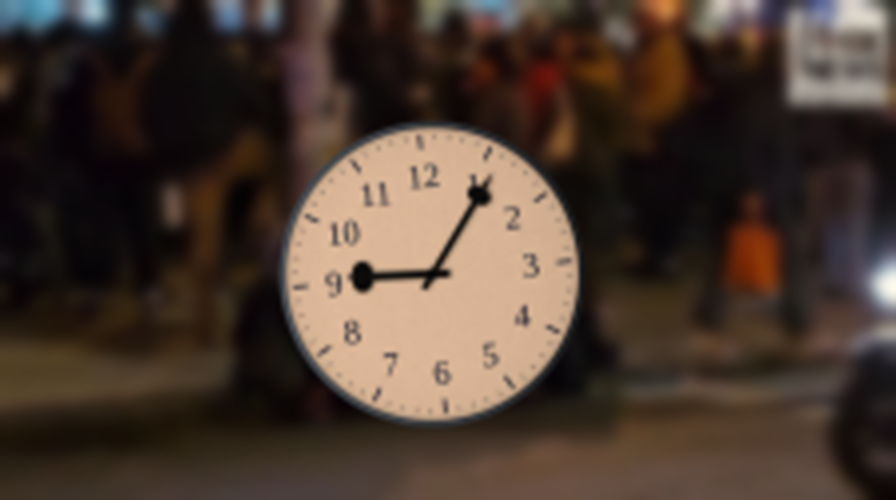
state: 9:06
